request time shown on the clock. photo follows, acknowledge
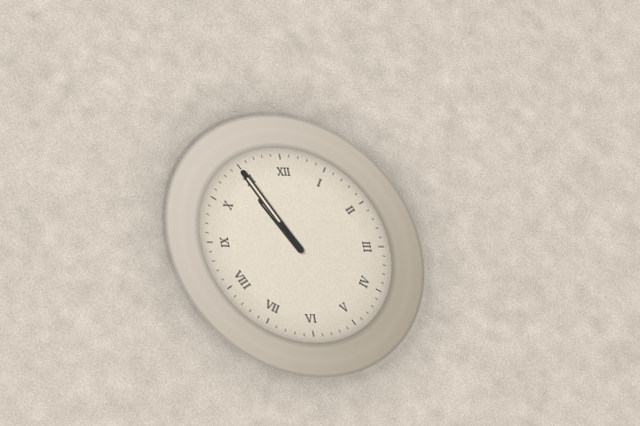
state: 10:55
